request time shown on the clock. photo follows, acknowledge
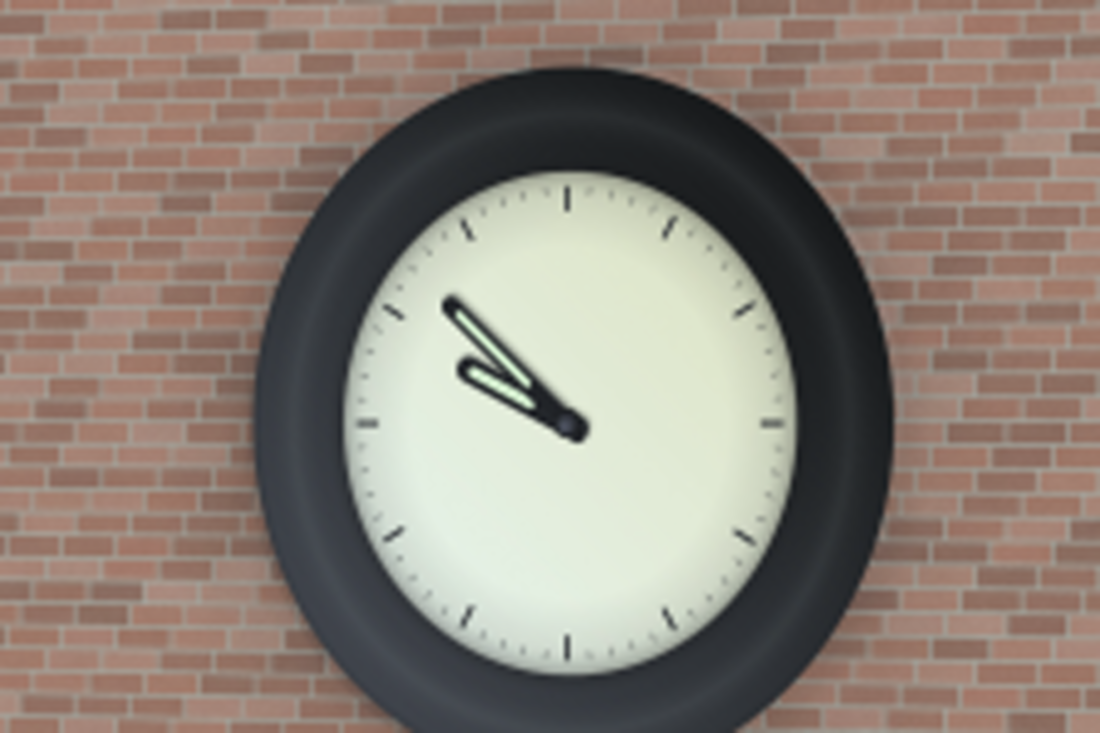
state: 9:52
